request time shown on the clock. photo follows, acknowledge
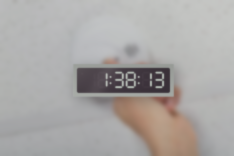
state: 1:38:13
